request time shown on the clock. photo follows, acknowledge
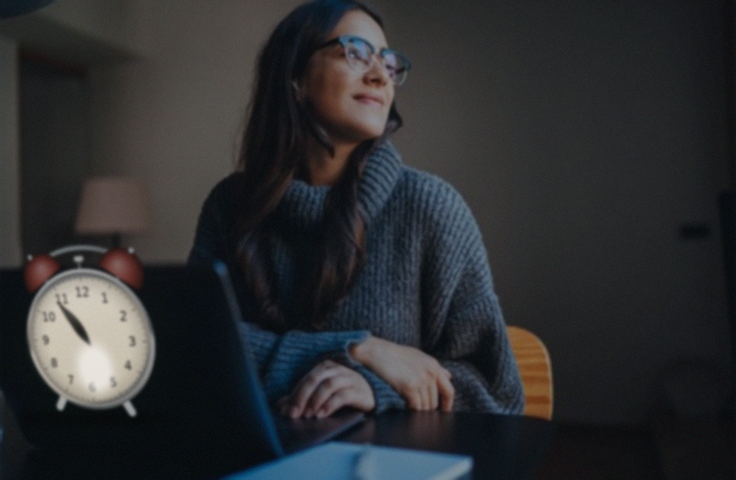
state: 10:54
